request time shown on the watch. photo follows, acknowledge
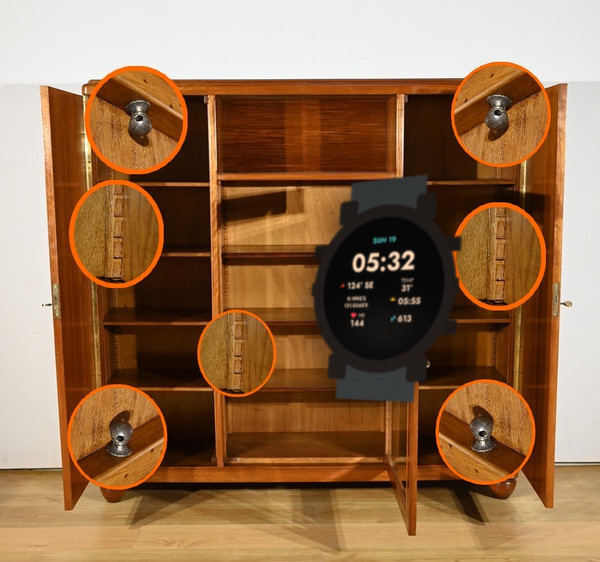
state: 5:32
